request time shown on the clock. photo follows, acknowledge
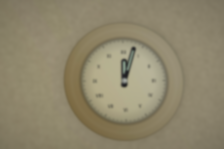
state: 12:03
